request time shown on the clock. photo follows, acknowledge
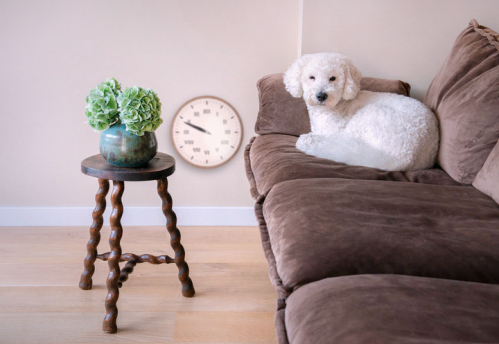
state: 9:49
